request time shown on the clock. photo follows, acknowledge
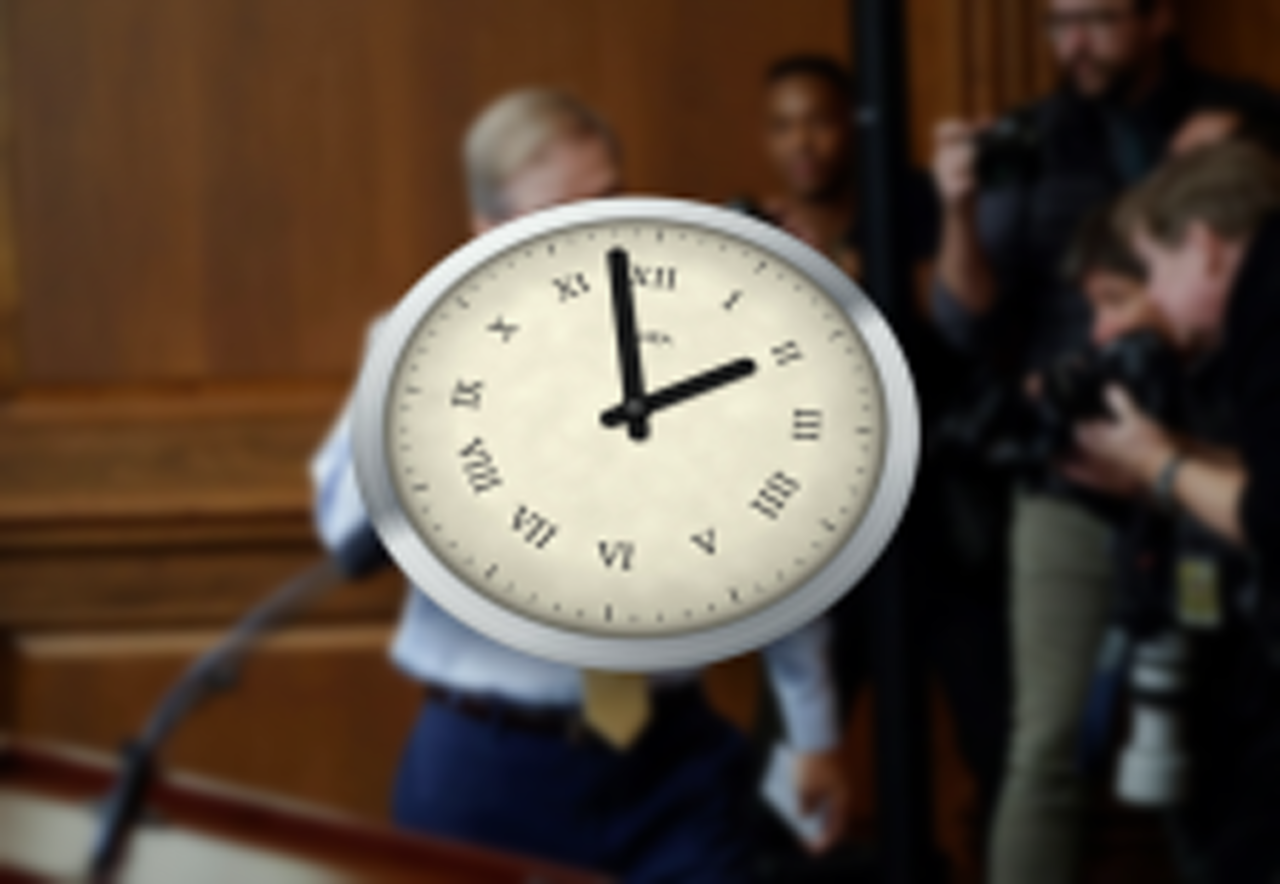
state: 1:58
